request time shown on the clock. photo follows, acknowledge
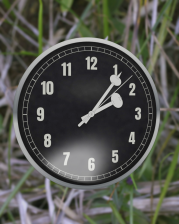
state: 2:06:08
